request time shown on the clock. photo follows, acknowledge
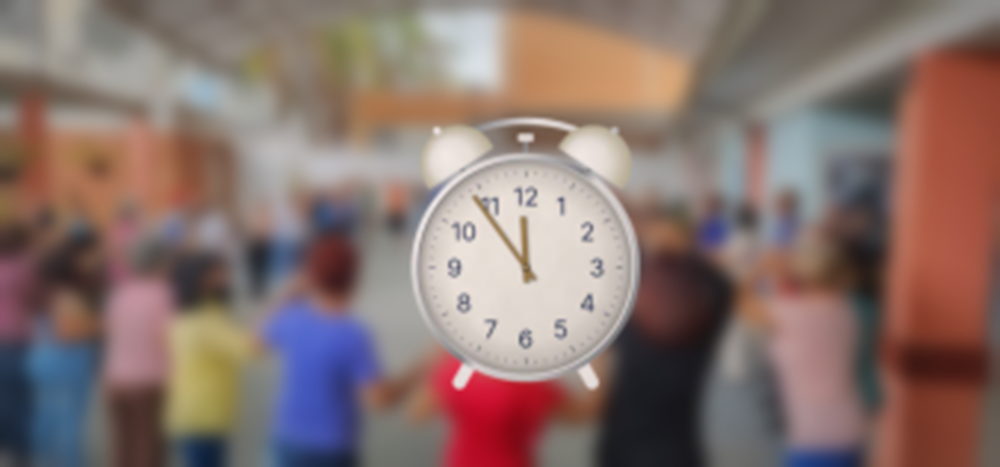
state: 11:54
